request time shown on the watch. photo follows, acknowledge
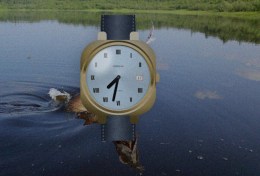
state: 7:32
